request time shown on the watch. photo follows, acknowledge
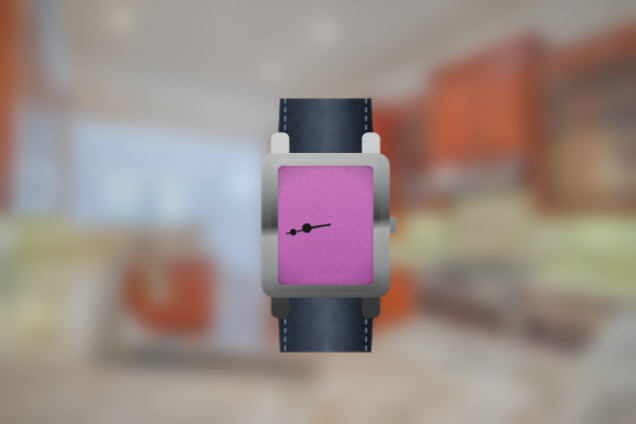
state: 8:43
